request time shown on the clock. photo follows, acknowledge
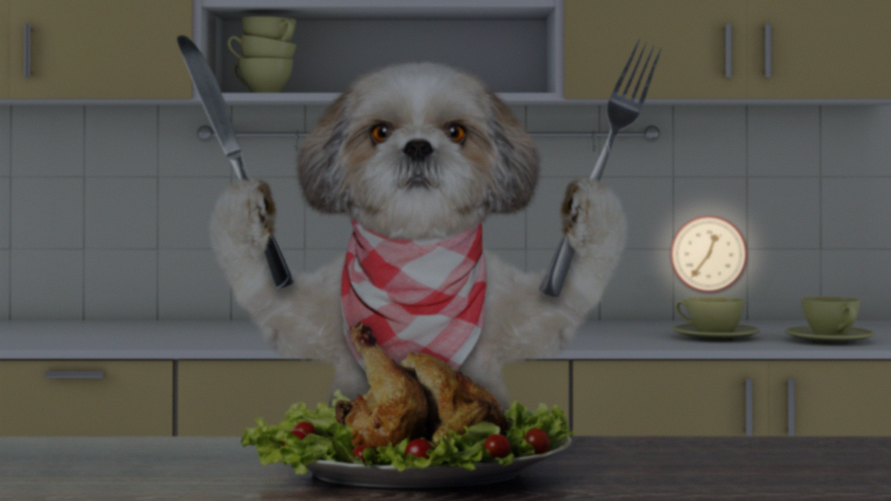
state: 12:36
